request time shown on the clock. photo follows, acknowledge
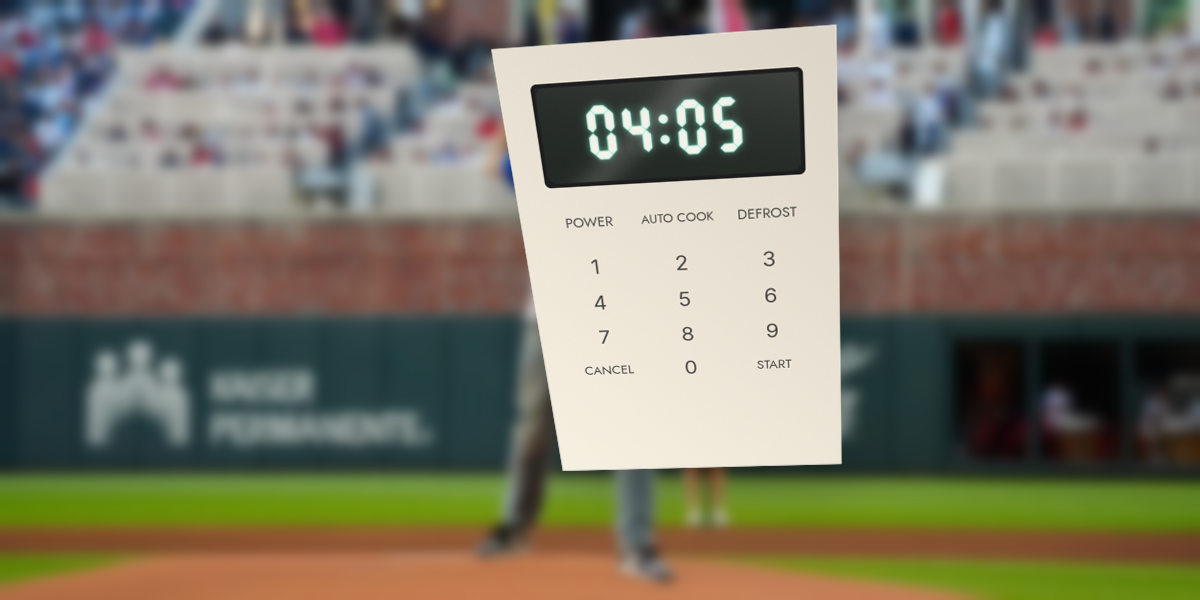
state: 4:05
